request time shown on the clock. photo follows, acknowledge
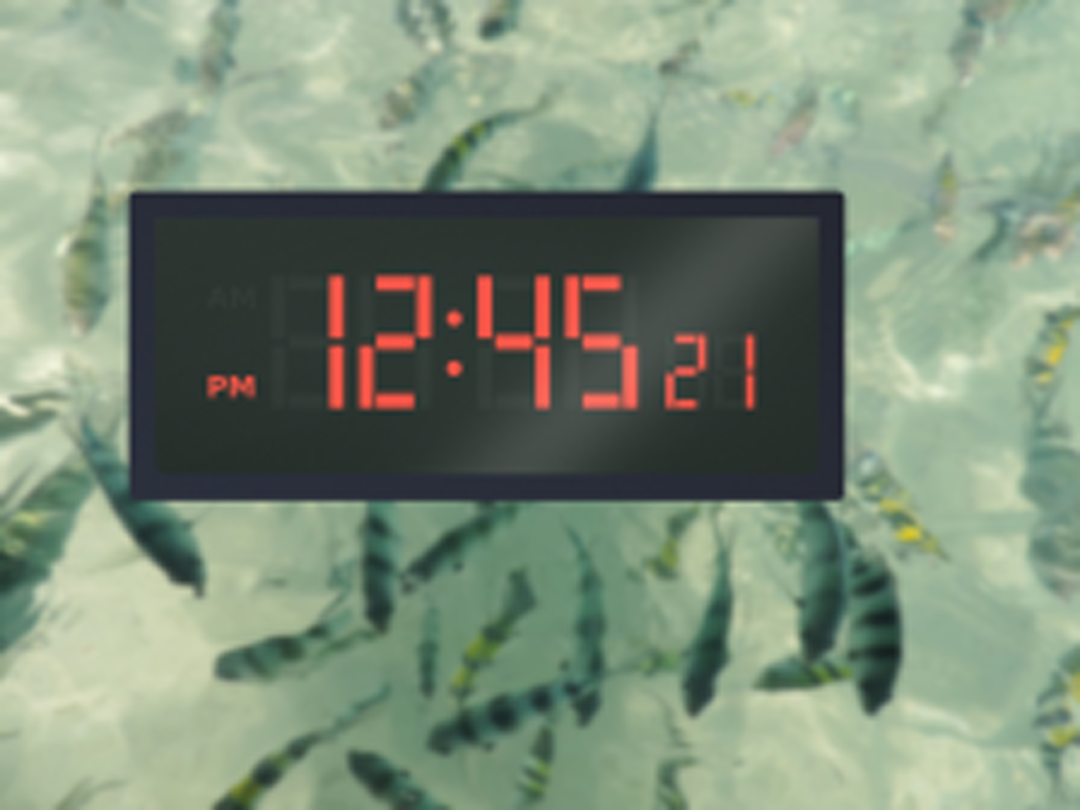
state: 12:45:21
